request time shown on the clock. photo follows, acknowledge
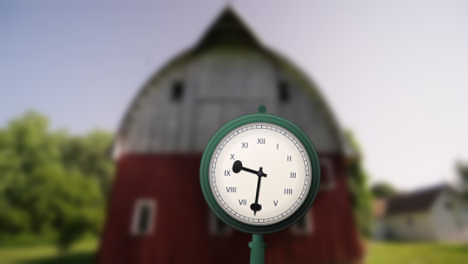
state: 9:31
